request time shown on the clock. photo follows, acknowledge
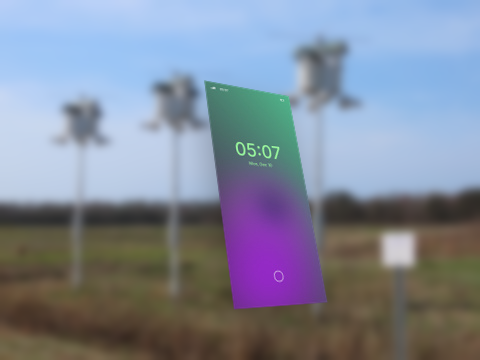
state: 5:07
